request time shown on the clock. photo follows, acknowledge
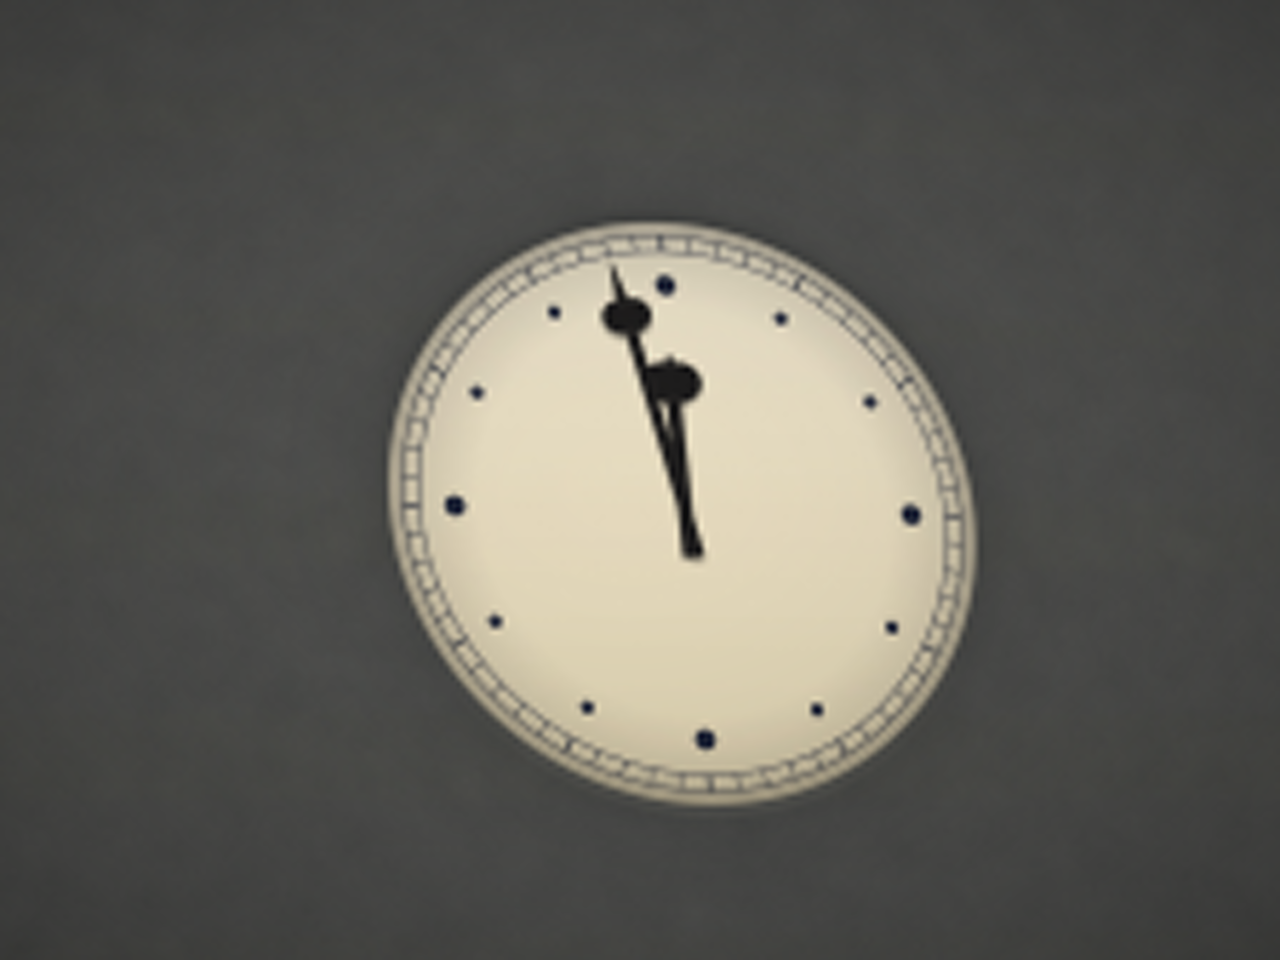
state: 11:58
